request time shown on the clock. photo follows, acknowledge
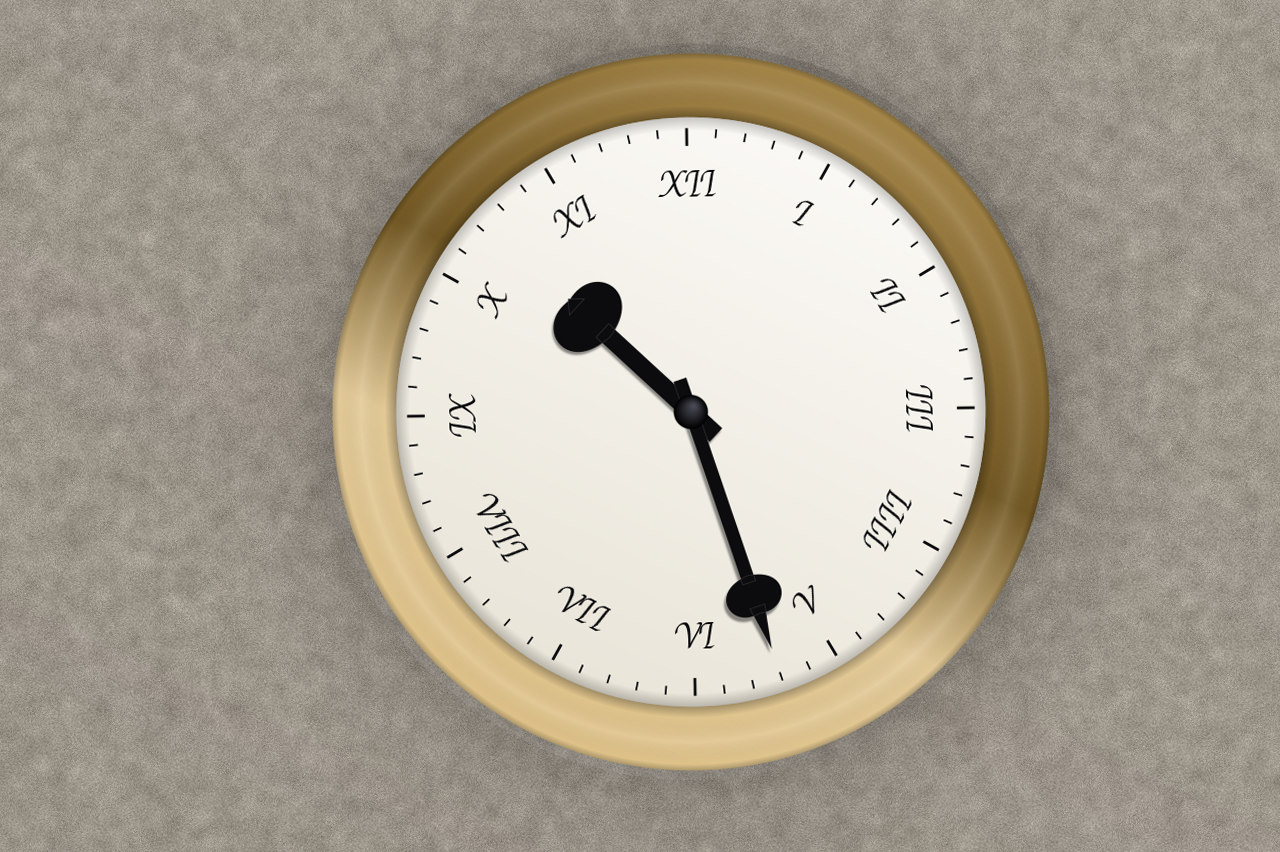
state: 10:27
